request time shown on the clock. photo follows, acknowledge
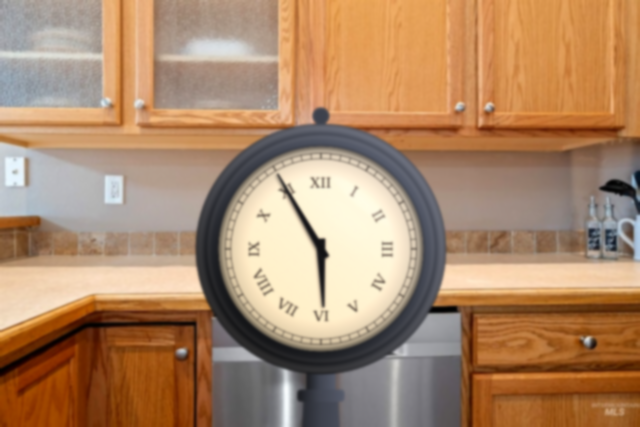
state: 5:55
